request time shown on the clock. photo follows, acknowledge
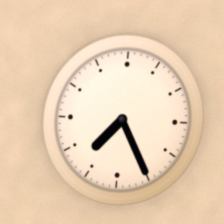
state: 7:25
